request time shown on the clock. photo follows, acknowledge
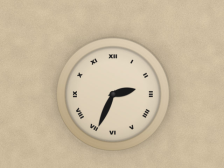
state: 2:34
